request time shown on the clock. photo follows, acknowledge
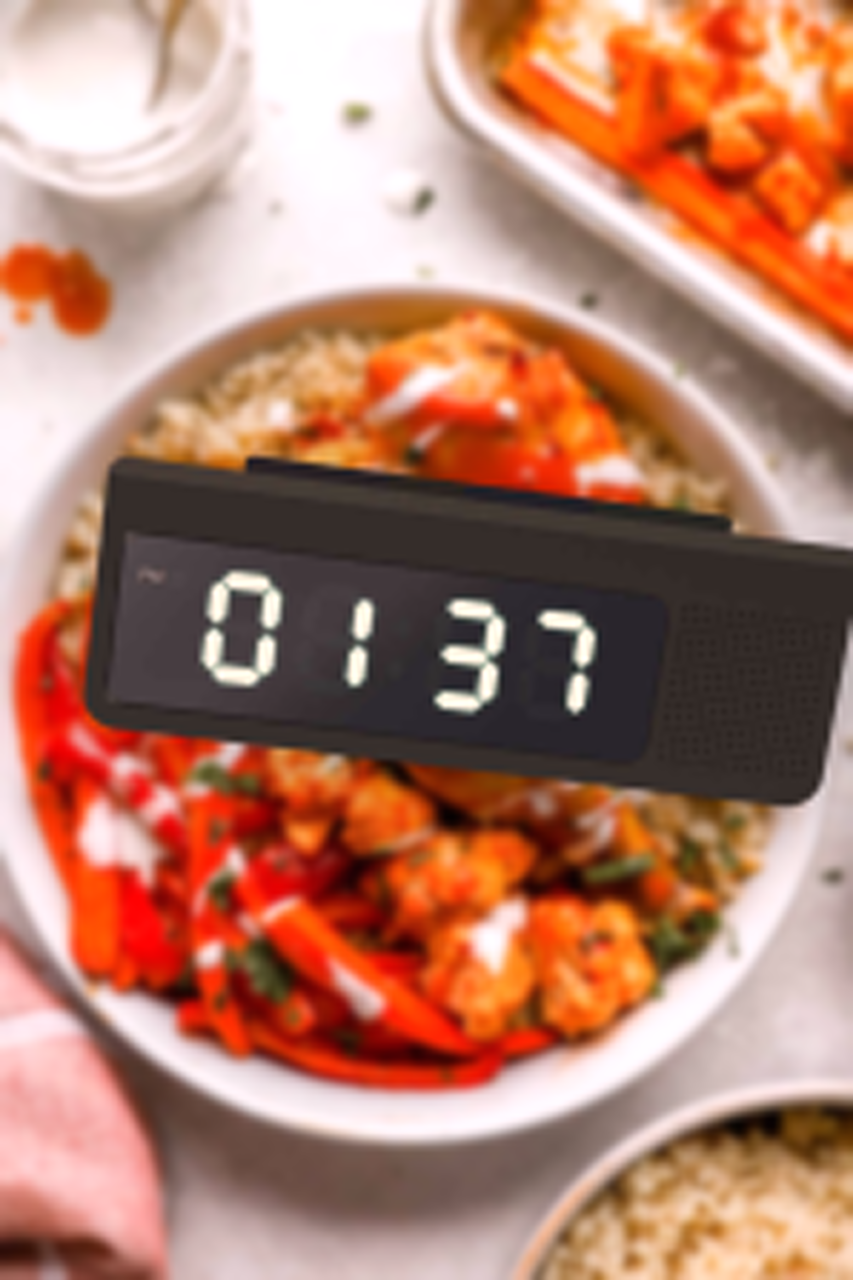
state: 1:37
